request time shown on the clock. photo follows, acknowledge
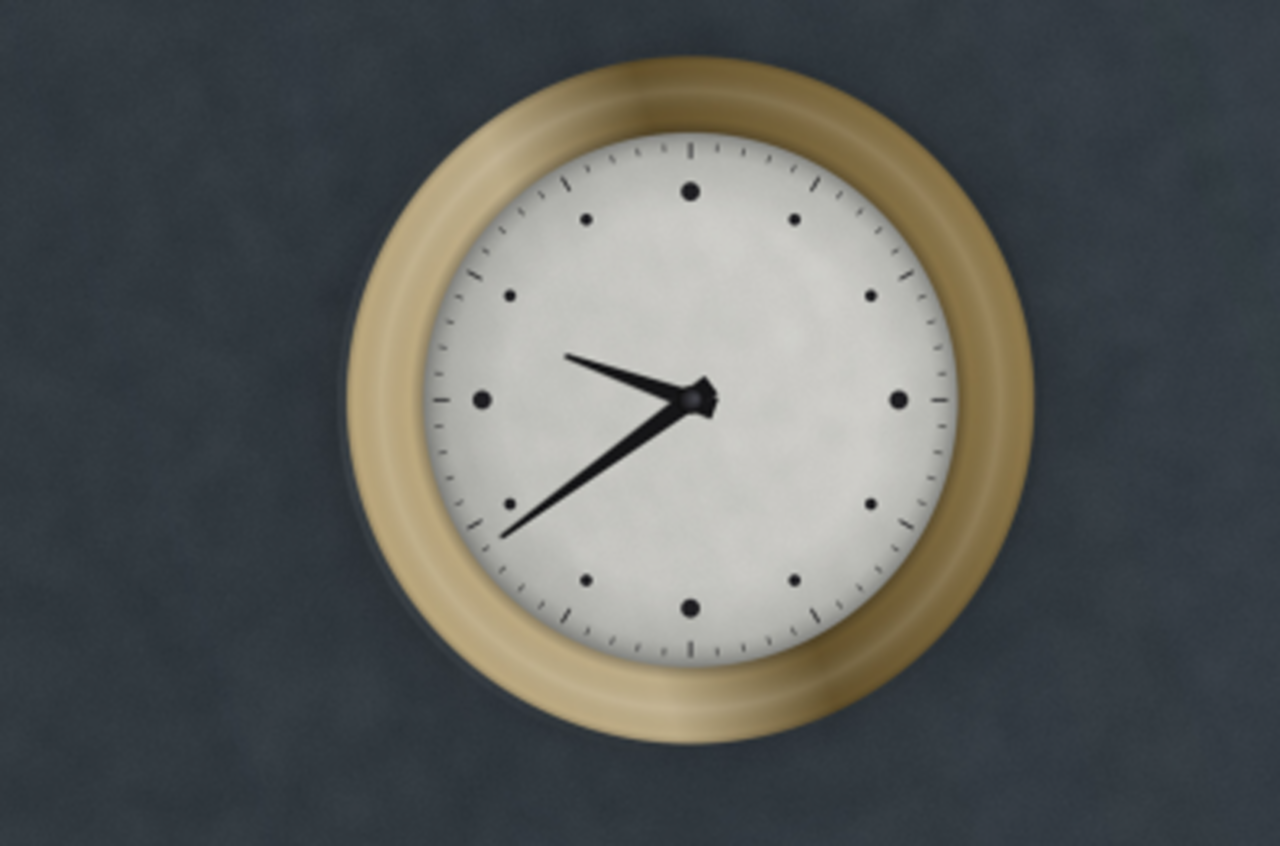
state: 9:39
